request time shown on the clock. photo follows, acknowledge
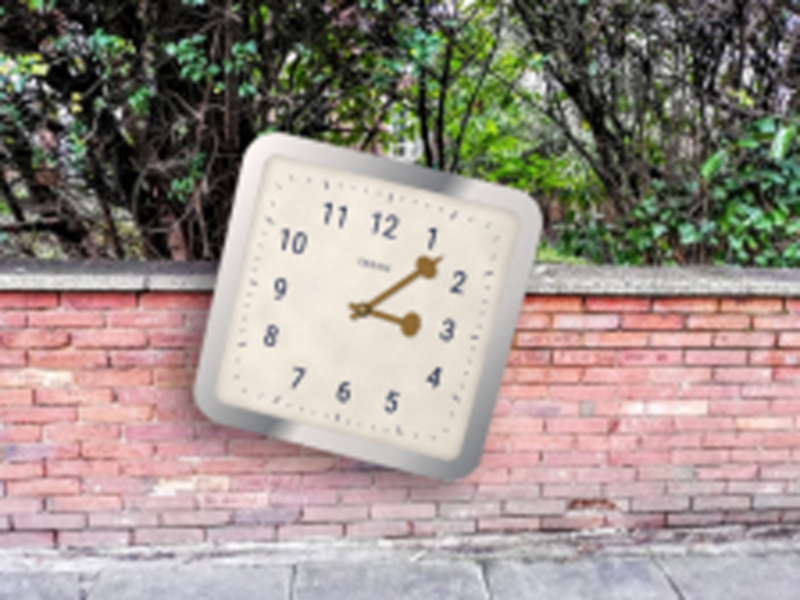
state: 3:07
